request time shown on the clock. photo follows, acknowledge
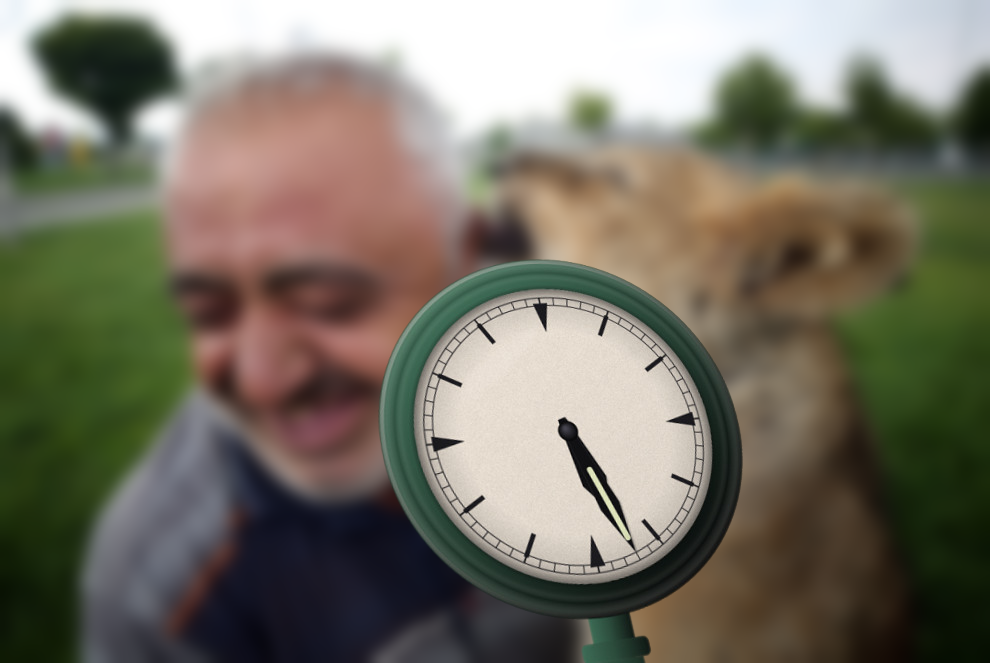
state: 5:27
